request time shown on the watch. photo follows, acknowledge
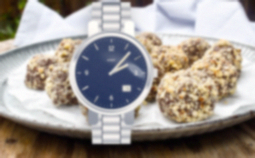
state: 2:07
